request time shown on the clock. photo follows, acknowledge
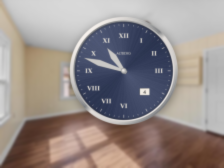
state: 10:48
